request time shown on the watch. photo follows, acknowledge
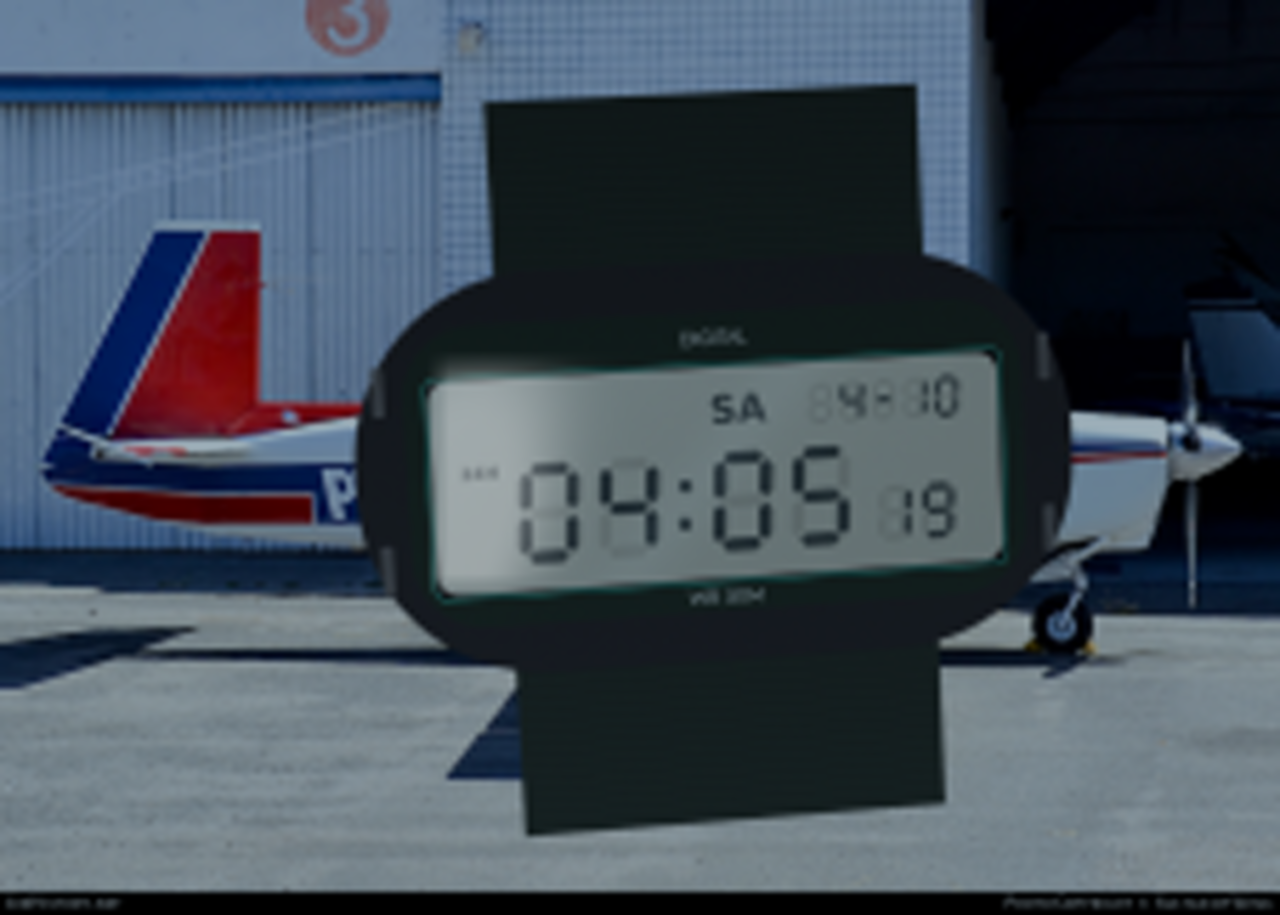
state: 4:05:19
